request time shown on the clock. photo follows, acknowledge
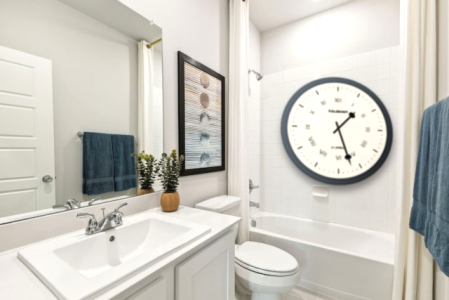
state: 1:27
